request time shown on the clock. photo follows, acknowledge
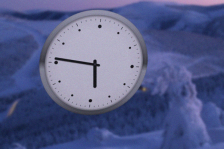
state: 5:46
